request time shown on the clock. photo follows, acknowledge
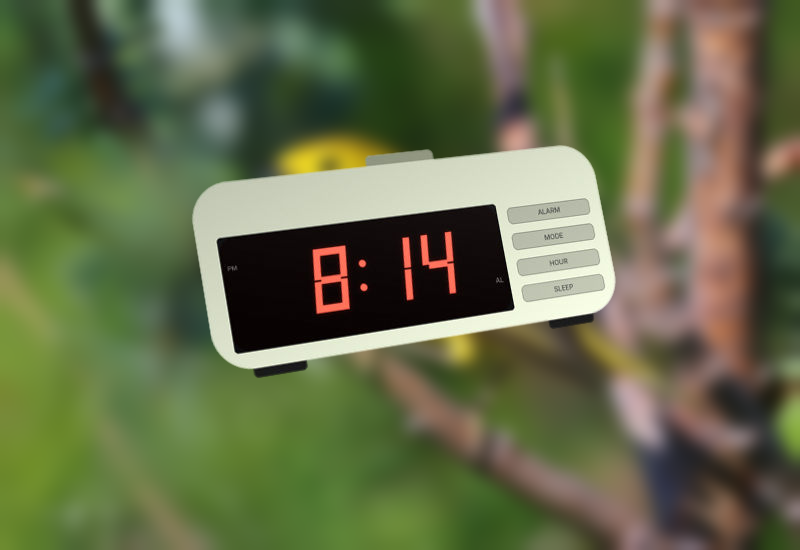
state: 8:14
